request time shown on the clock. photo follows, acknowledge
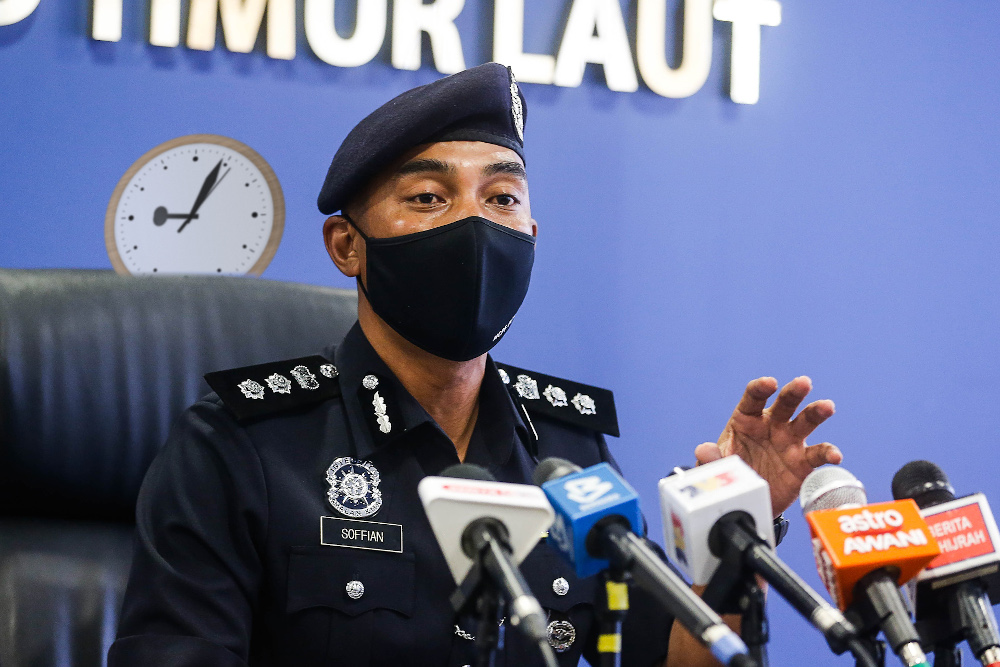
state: 9:04:06
